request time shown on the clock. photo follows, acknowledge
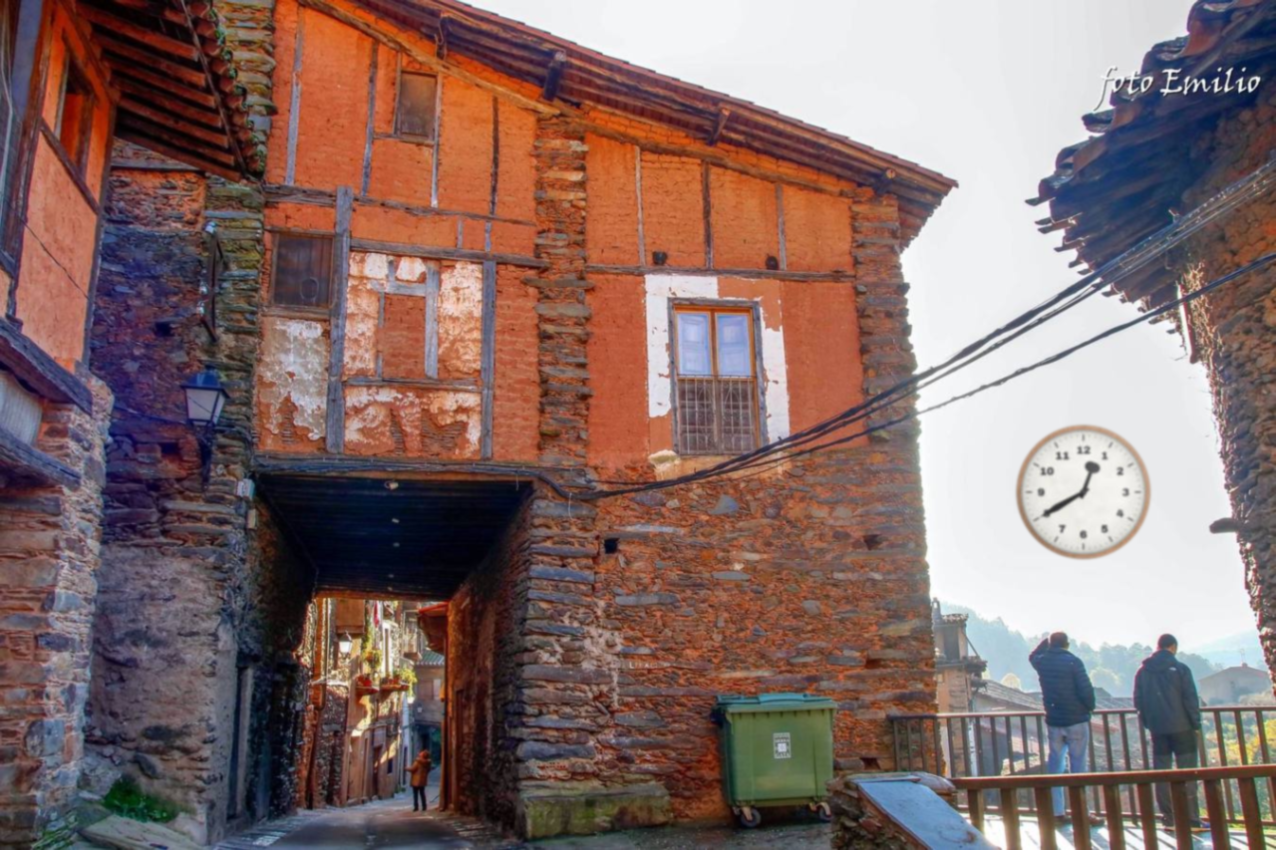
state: 12:40
